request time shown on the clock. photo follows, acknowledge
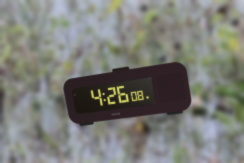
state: 4:26:08
